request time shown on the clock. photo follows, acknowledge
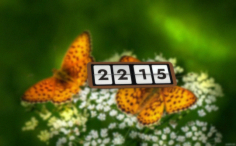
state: 22:15
